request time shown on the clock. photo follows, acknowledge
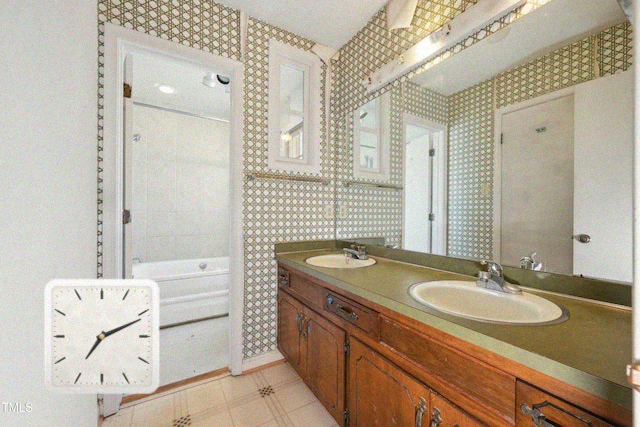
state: 7:11
